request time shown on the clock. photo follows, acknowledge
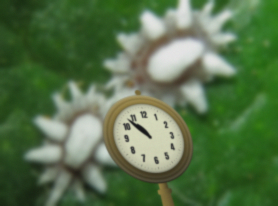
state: 10:53
